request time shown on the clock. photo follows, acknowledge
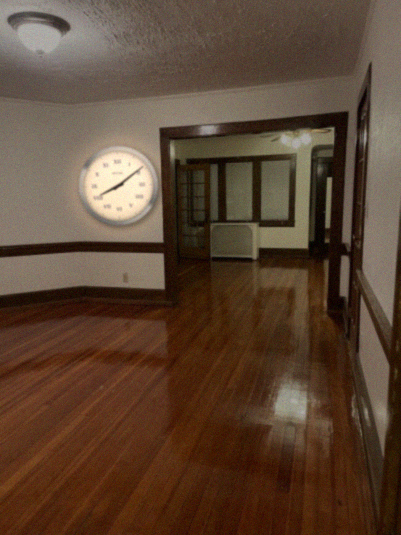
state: 8:09
